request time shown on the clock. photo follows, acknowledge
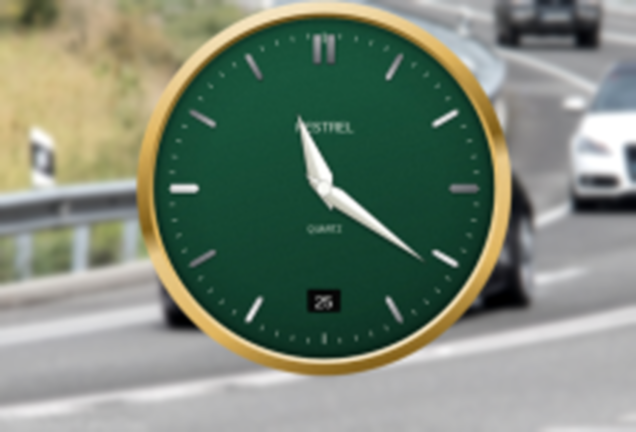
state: 11:21
